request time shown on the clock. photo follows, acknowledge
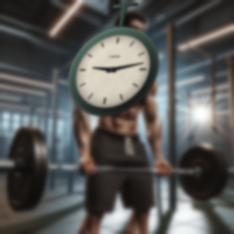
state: 9:13
